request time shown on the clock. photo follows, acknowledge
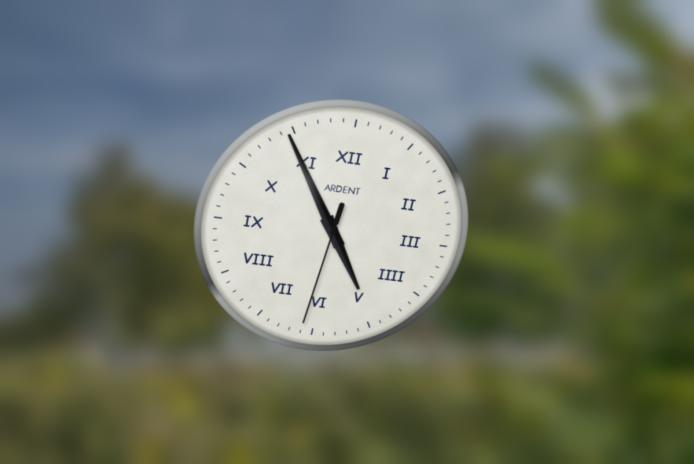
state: 4:54:31
